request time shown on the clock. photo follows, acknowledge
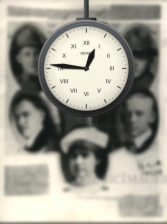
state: 12:46
